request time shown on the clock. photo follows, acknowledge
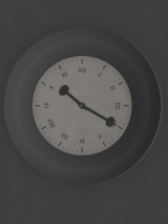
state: 10:20
